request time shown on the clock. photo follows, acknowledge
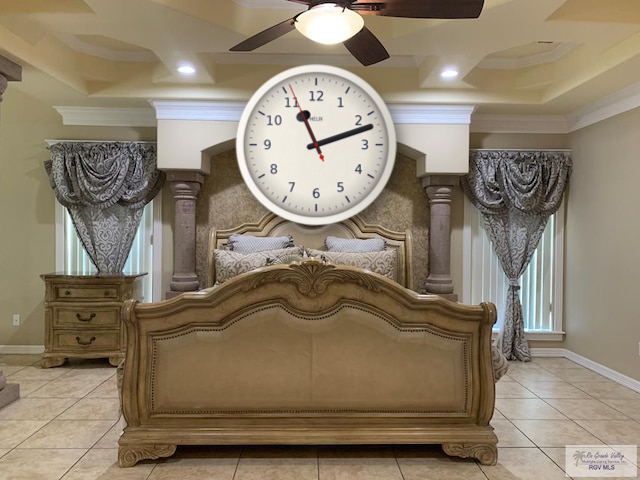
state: 11:11:56
